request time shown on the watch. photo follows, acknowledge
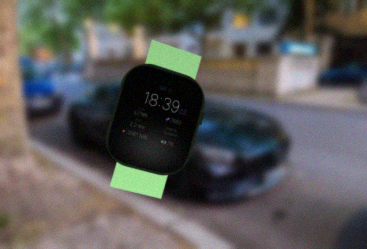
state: 18:39
